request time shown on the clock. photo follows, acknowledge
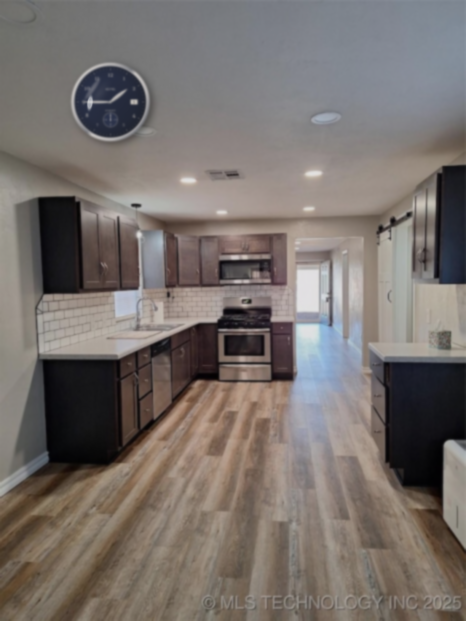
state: 1:45
